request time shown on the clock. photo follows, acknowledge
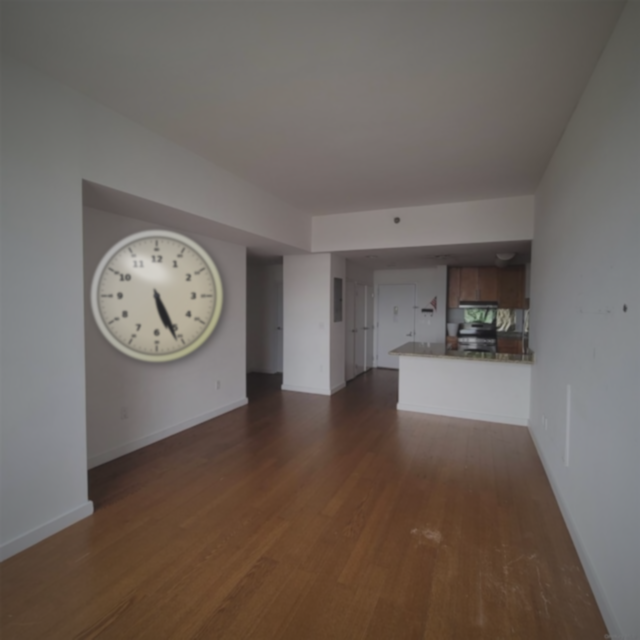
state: 5:26
